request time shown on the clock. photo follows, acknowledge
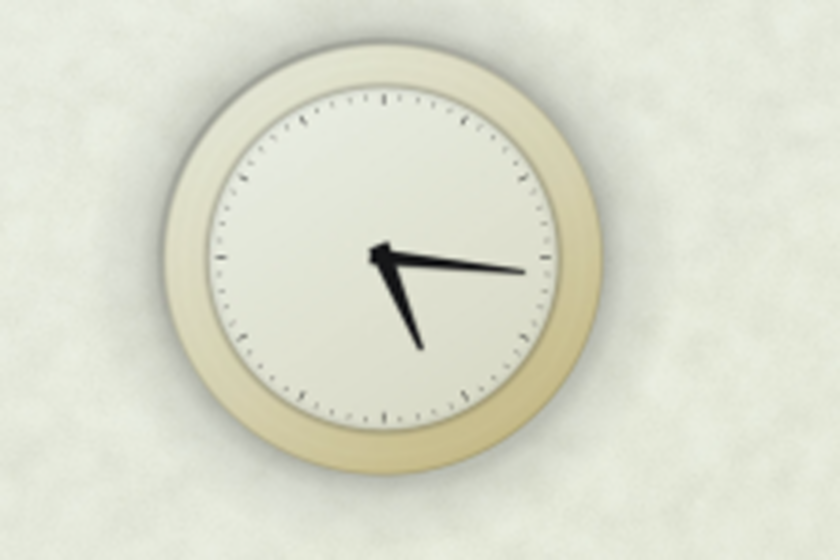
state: 5:16
